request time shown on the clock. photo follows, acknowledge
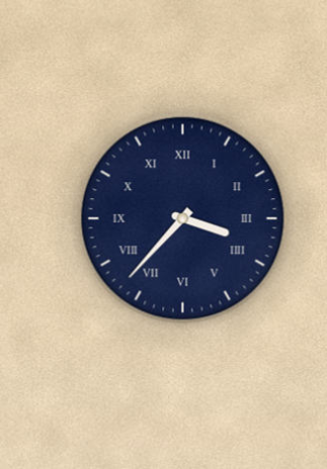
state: 3:37
